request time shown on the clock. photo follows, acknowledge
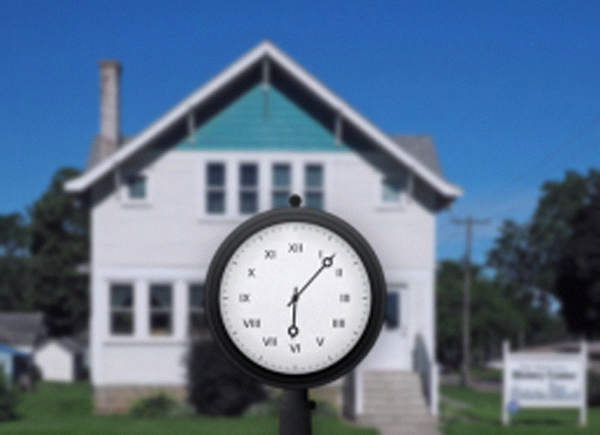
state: 6:07
